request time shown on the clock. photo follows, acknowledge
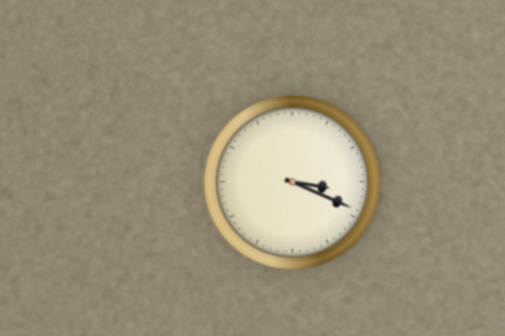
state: 3:19
